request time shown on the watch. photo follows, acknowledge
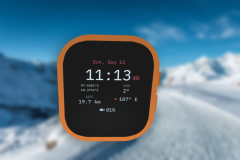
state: 11:13
